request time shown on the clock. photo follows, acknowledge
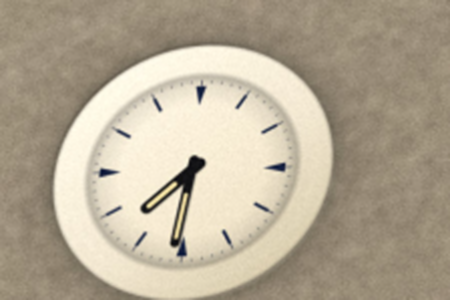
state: 7:31
